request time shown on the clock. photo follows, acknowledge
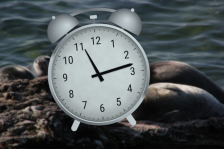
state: 11:13
